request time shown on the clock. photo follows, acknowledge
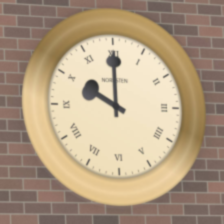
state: 10:00
